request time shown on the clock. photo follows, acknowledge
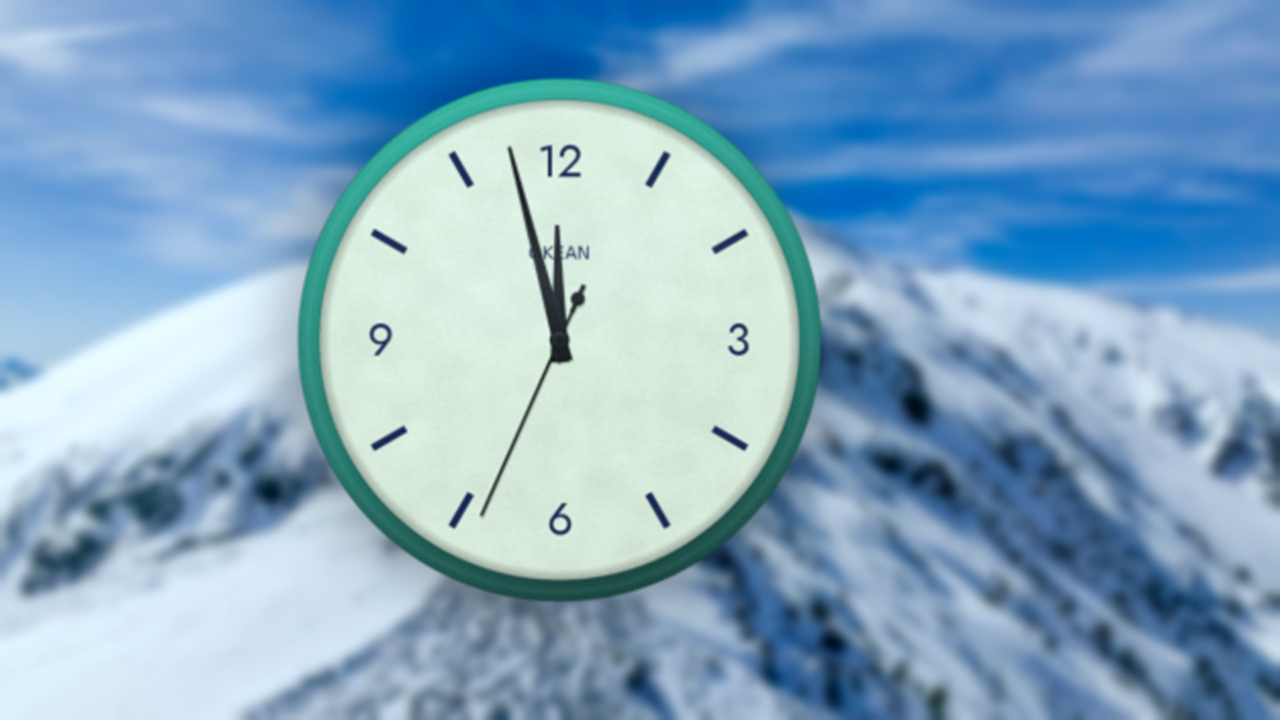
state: 11:57:34
